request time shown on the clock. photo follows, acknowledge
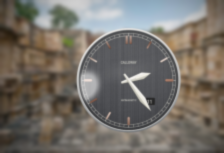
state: 2:24
